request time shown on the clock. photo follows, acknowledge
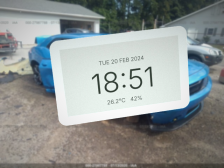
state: 18:51
